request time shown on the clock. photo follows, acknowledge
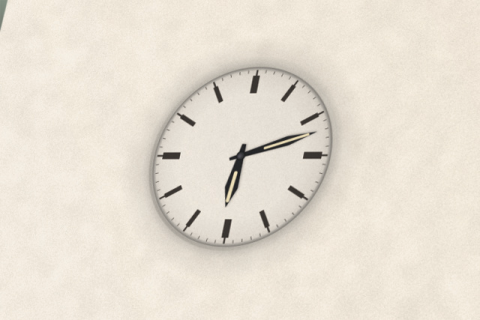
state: 6:12
